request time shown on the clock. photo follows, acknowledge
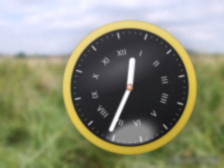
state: 12:36
